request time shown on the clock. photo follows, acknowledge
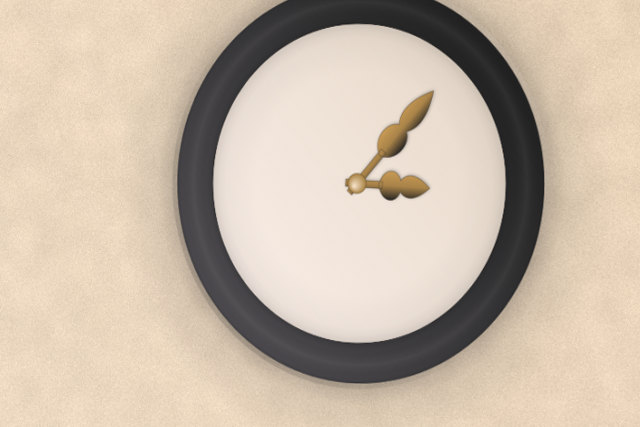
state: 3:07
